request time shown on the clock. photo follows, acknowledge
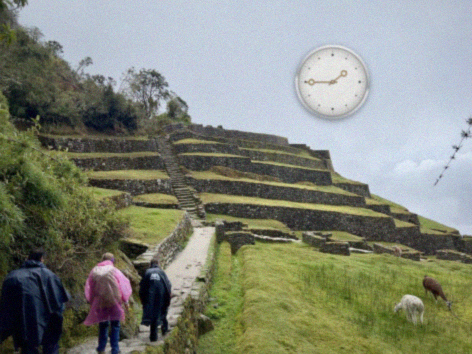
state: 1:45
